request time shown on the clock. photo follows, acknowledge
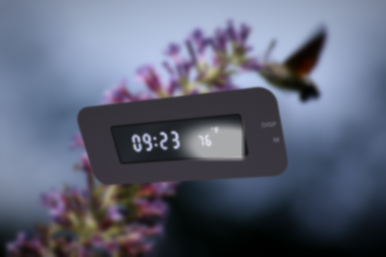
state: 9:23
